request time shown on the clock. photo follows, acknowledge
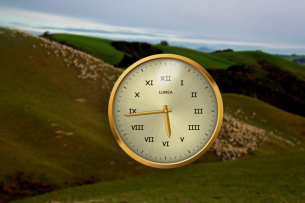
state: 5:44
